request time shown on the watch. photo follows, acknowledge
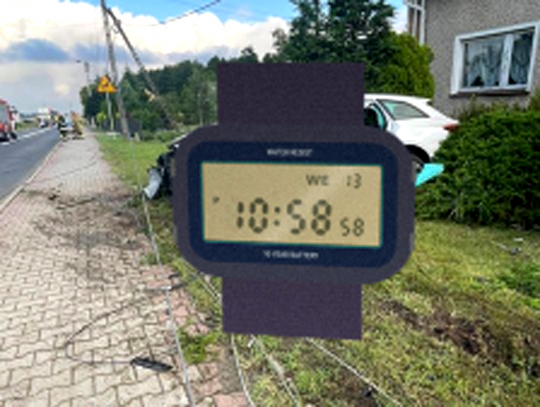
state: 10:58:58
